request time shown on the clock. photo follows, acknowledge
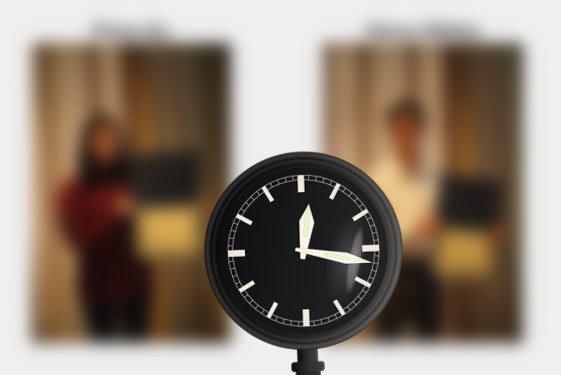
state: 12:17
